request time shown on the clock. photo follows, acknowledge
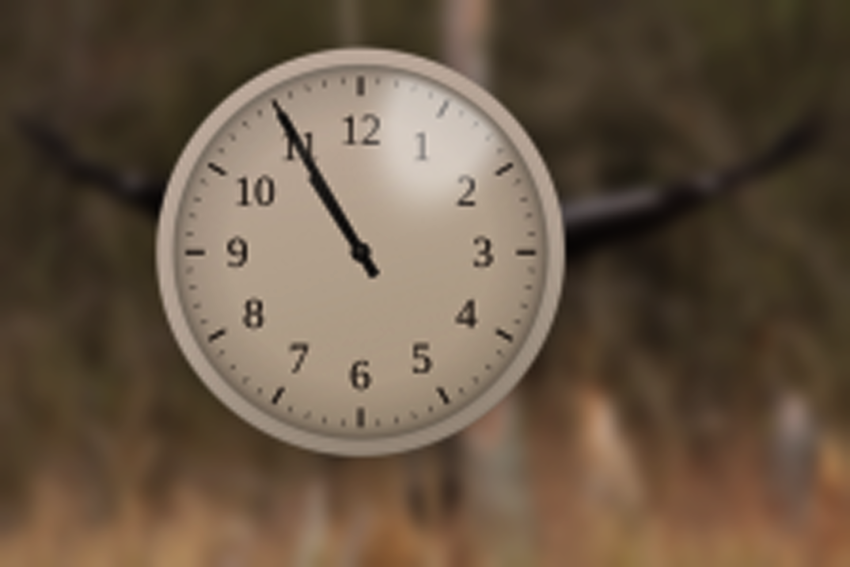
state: 10:55
